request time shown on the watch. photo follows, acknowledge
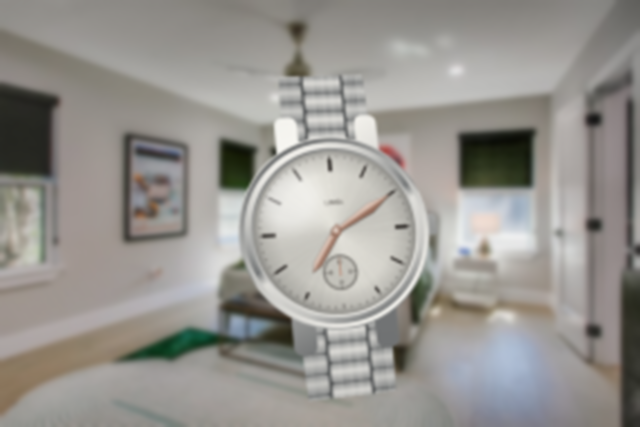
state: 7:10
